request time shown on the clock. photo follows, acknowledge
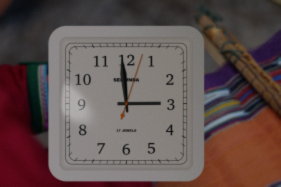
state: 2:59:03
